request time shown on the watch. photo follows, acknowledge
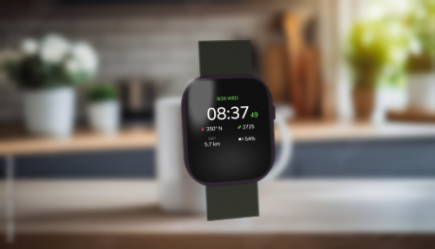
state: 8:37
